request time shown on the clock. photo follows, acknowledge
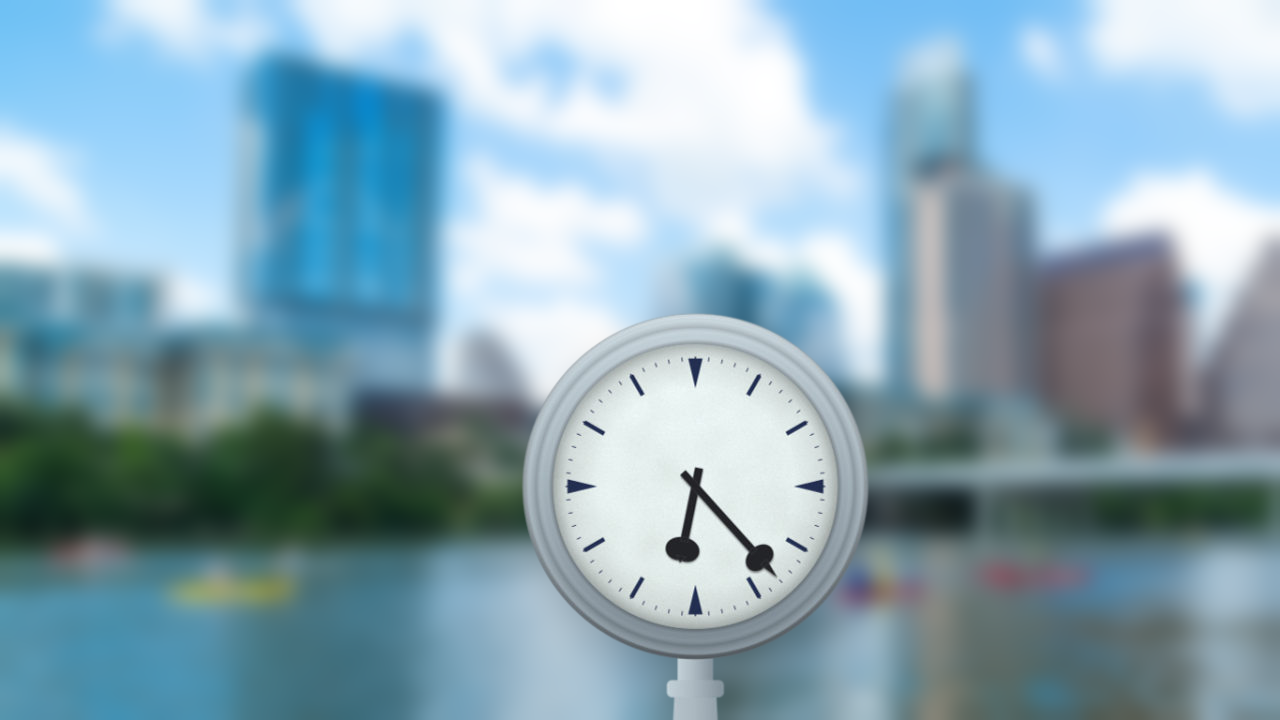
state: 6:23
